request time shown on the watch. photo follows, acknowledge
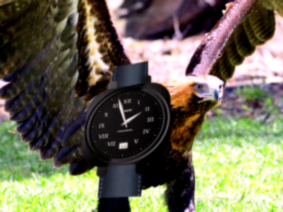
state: 1:57
